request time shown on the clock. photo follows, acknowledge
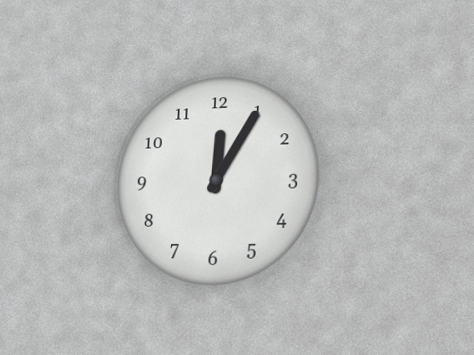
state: 12:05
